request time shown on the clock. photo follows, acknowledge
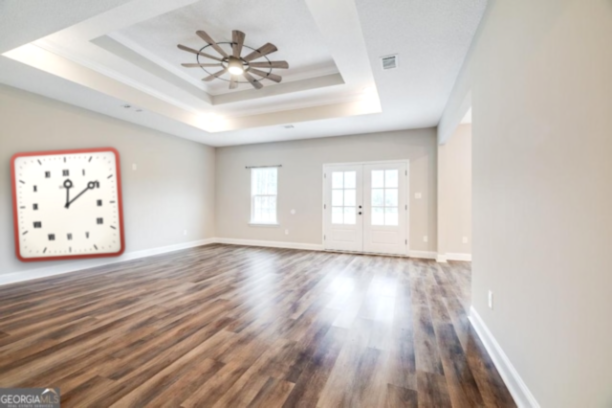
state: 12:09
